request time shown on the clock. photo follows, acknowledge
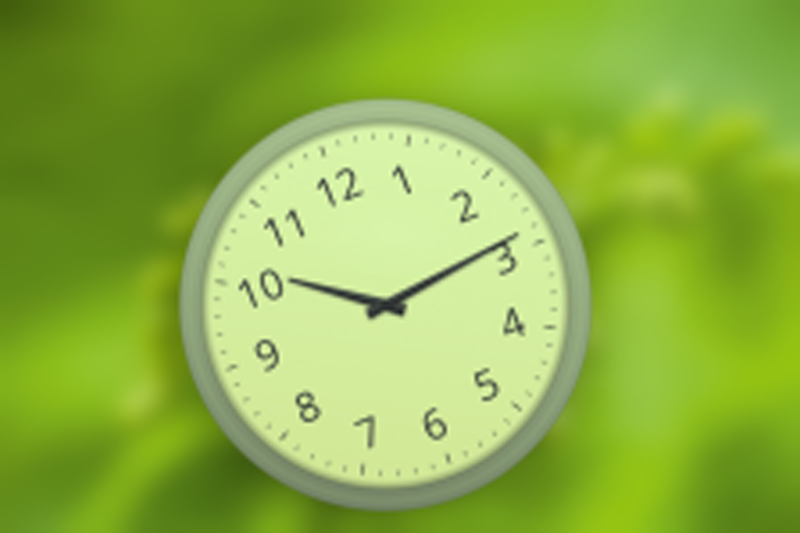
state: 10:14
